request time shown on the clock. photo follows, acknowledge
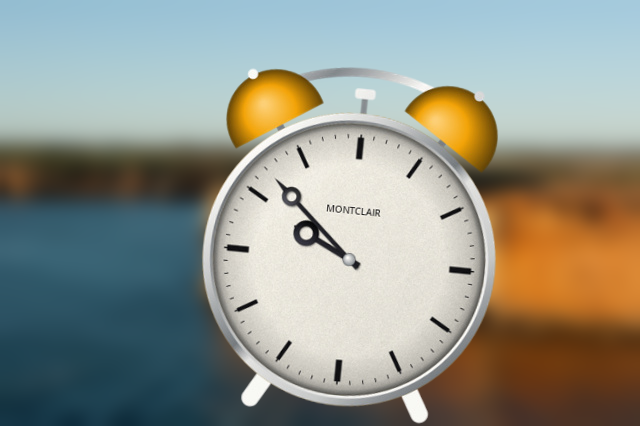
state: 9:52
